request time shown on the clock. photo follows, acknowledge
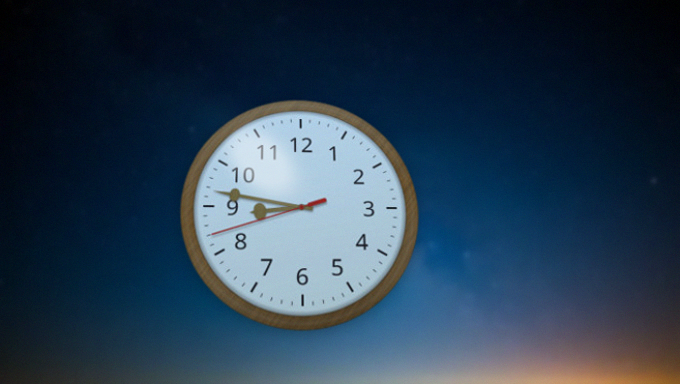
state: 8:46:42
